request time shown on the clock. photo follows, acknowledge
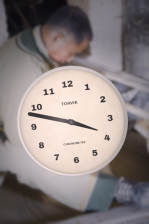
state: 3:48
